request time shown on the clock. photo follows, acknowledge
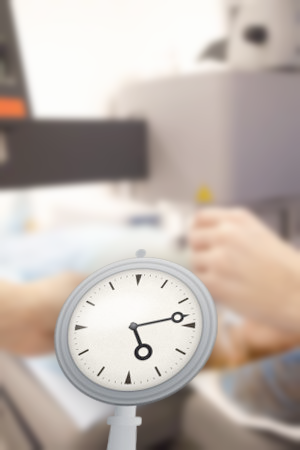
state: 5:13
